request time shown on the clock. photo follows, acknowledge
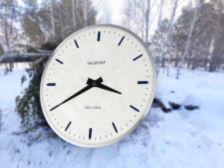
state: 3:40
